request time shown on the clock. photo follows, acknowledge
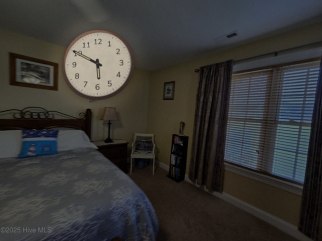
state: 5:50
